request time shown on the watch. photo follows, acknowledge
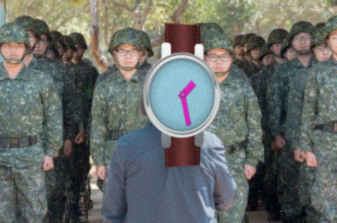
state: 1:28
